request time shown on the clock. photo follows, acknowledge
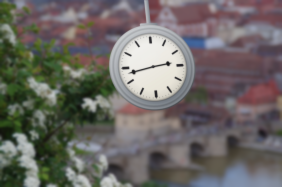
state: 2:43
